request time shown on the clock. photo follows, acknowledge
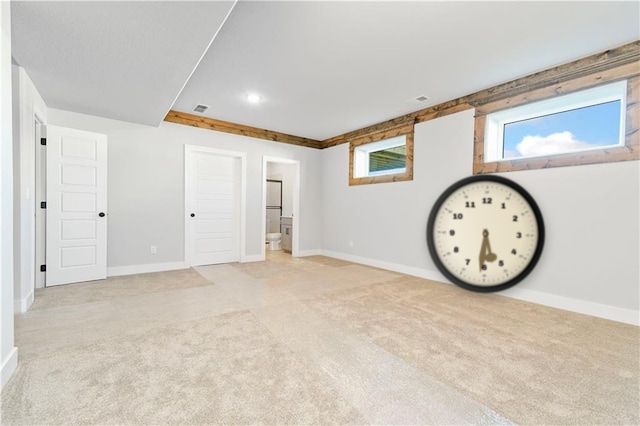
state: 5:31
